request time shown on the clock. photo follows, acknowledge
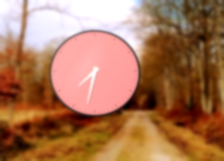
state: 7:32
